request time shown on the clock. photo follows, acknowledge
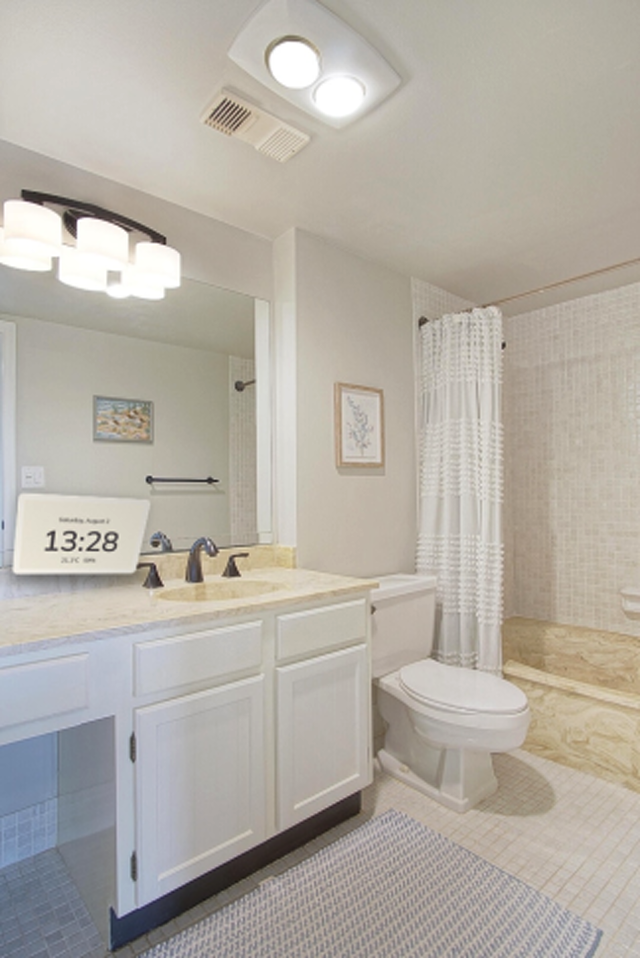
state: 13:28
